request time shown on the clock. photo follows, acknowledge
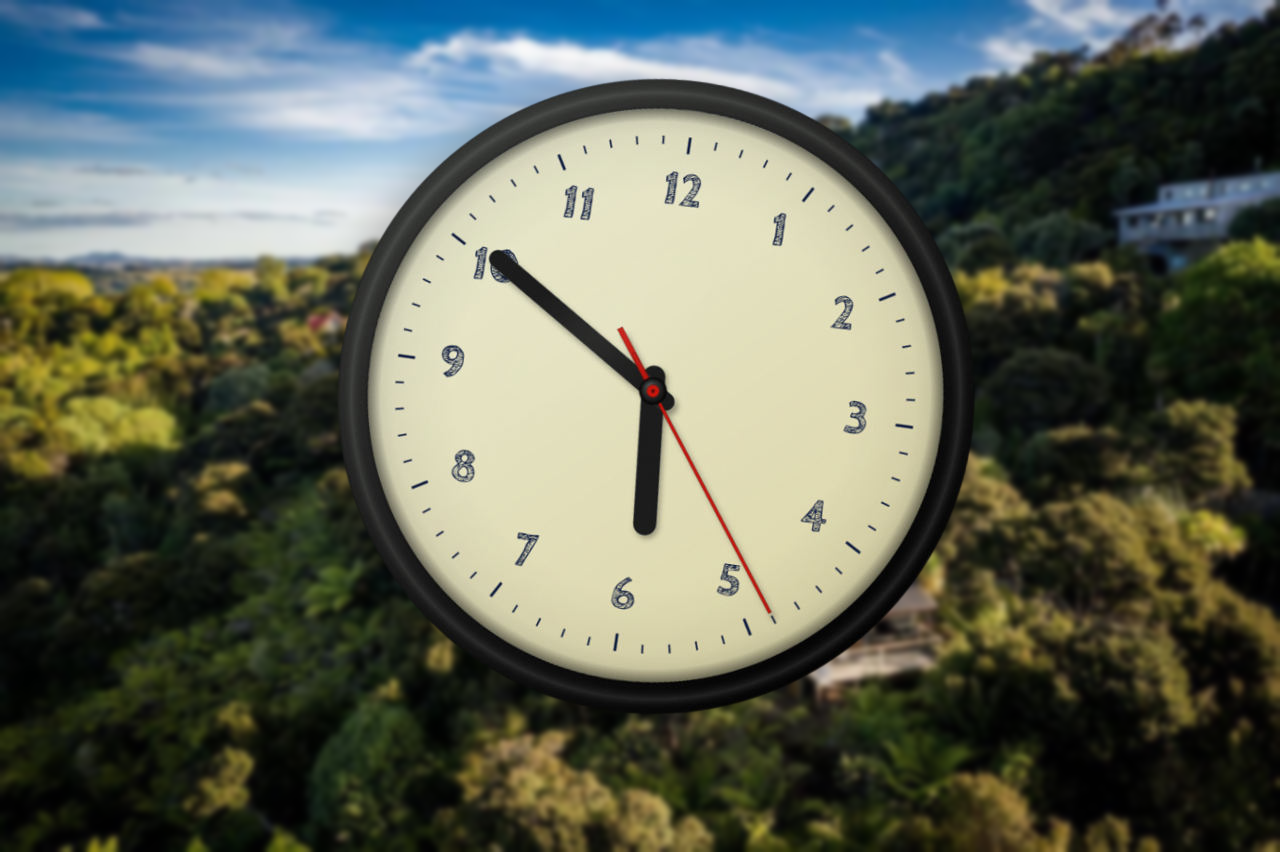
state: 5:50:24
